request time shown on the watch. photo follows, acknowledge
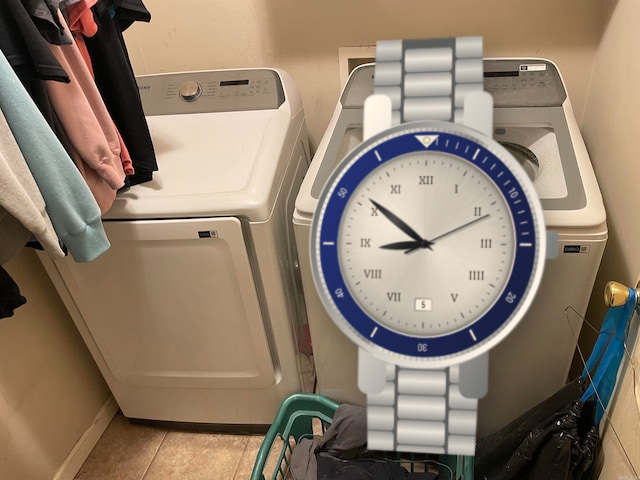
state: 8:51:11
